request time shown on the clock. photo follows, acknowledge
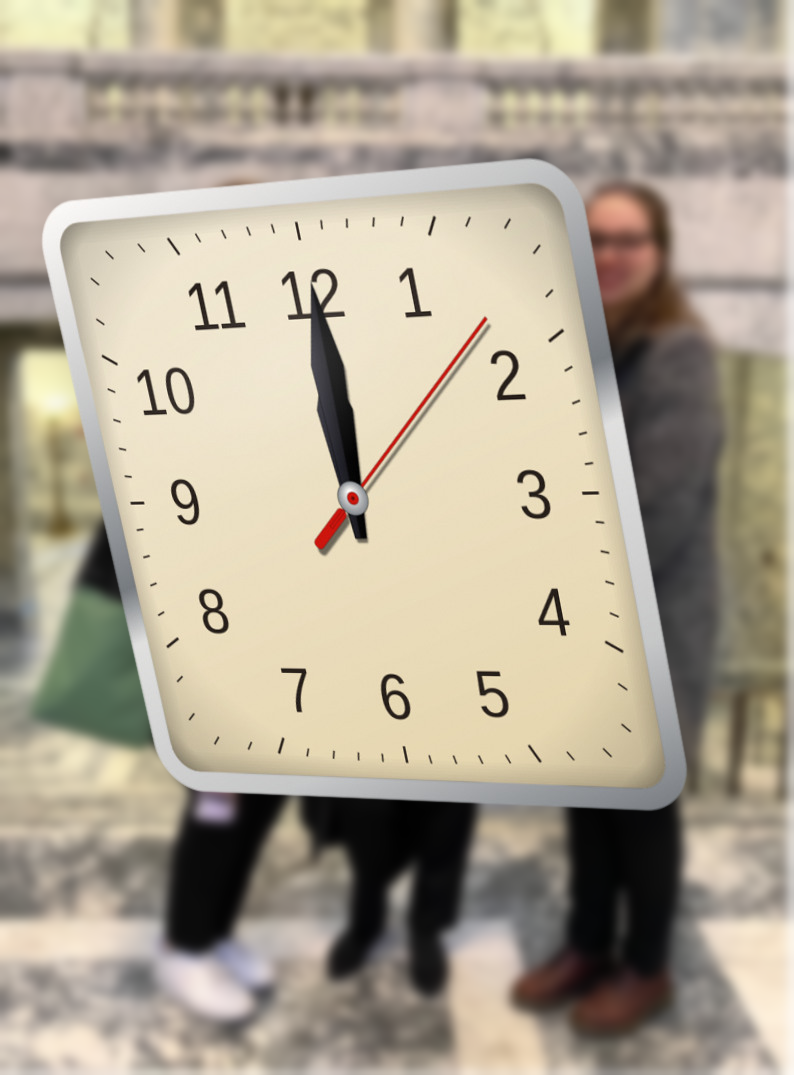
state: 12:00:08
